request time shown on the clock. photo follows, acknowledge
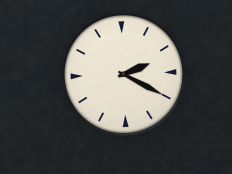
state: 2:20
